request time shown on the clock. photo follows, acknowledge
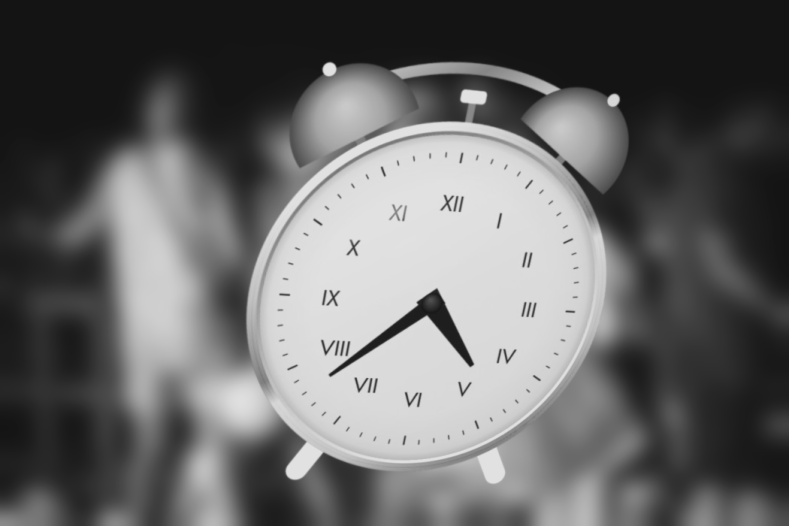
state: 4:38
